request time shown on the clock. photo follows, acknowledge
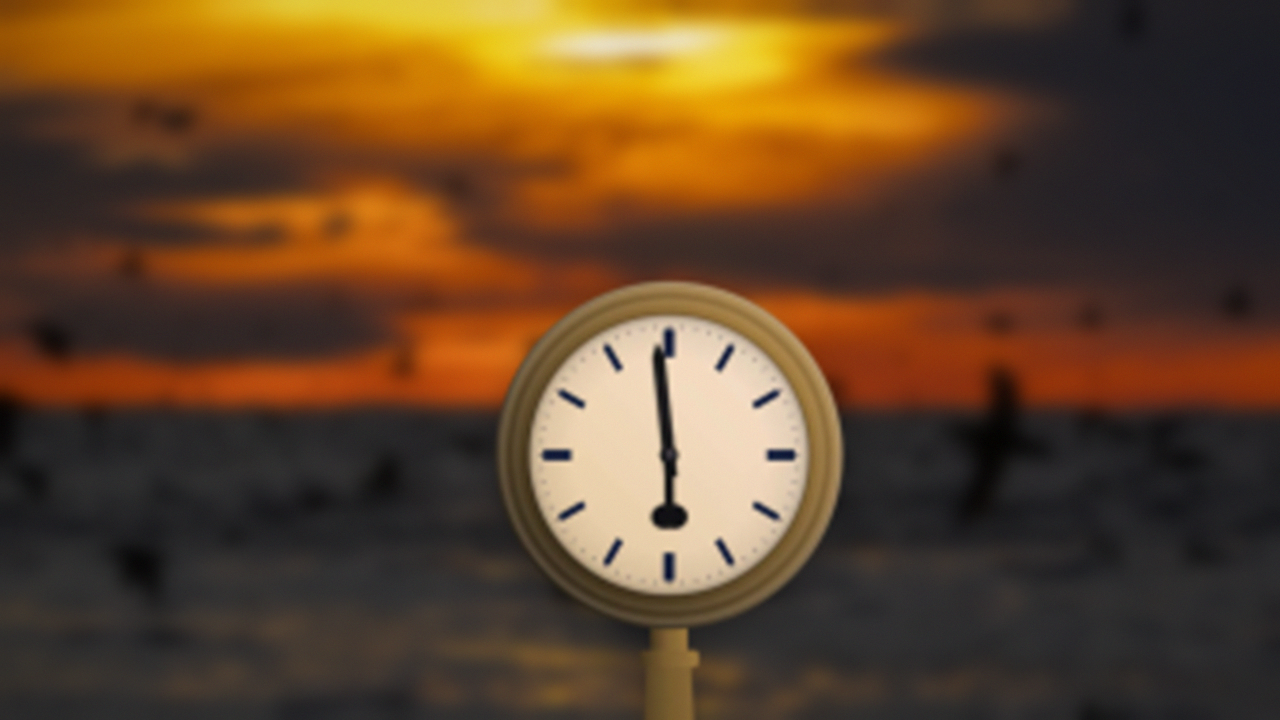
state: 5:59
